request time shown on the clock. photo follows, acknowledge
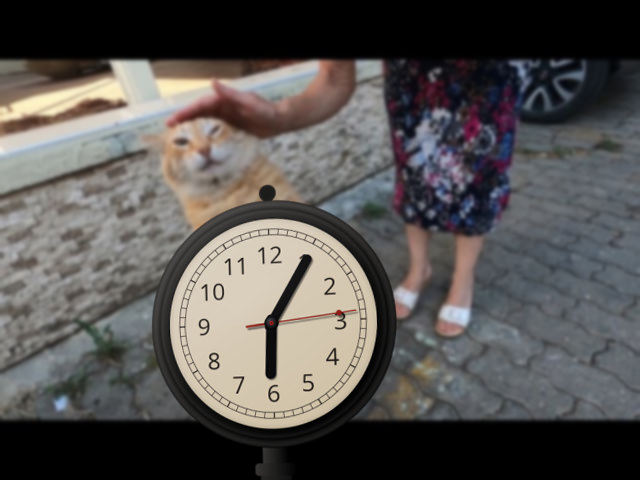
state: 6:05:14
